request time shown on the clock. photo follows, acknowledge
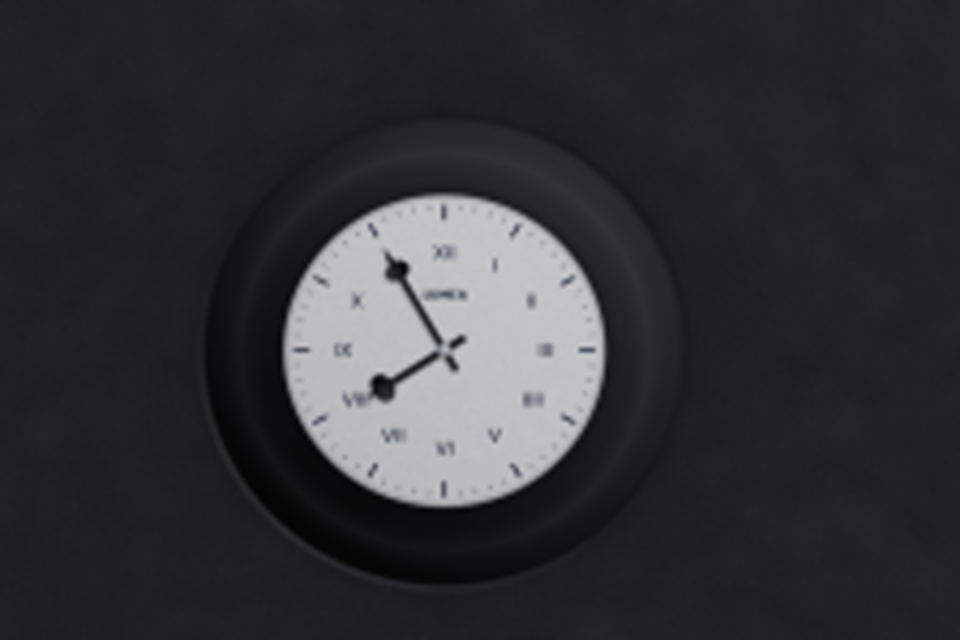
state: 7:55
